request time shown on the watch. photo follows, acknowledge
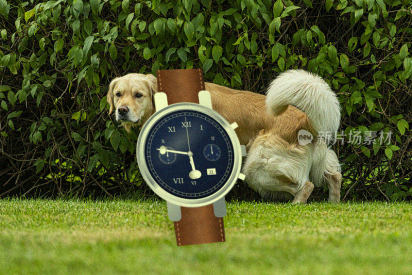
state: 5:47
